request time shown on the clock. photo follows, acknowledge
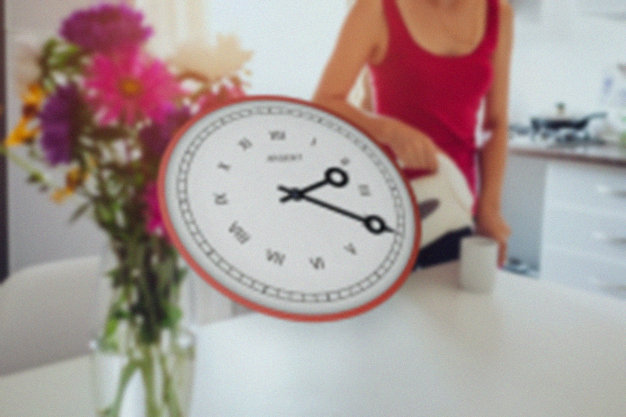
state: 2:20
